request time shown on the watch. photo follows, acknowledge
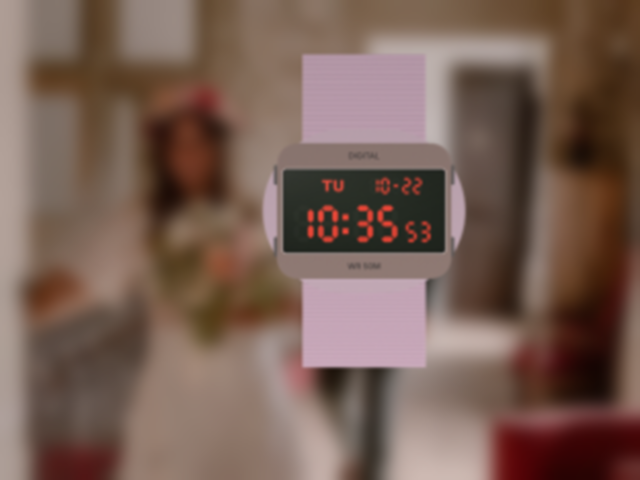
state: 10:35:53
